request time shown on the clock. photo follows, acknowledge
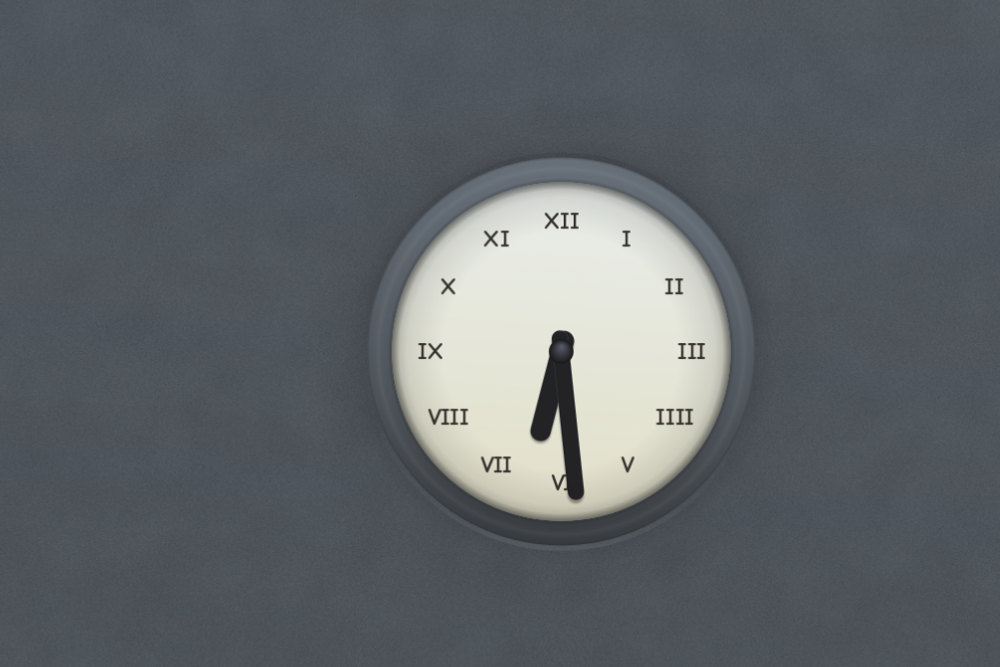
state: 6:29
